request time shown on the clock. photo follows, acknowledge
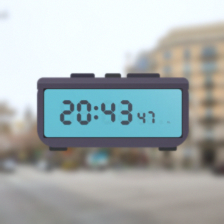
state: 20:43:47
